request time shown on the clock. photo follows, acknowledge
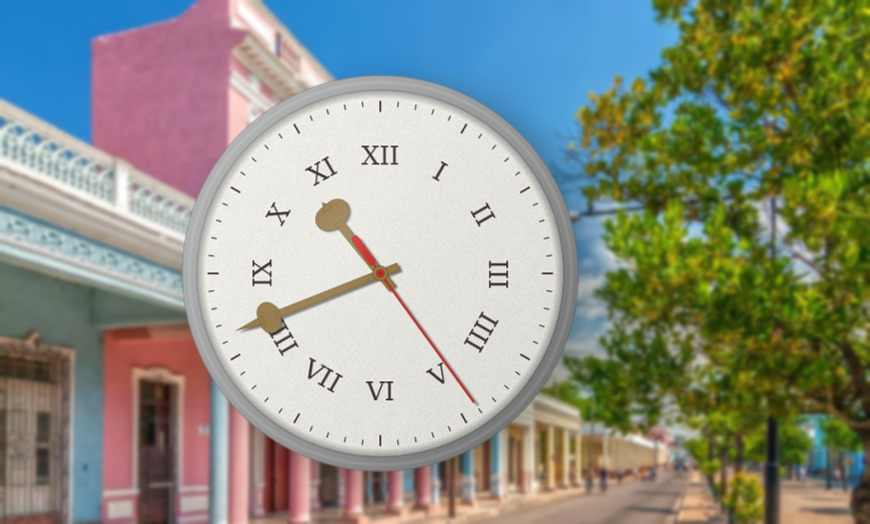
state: 10:41:24
